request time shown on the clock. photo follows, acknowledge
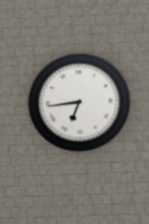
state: 6:44
